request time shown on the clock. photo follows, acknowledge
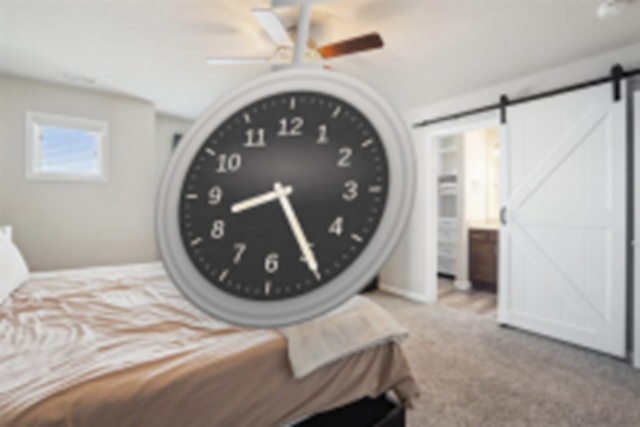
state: 8:25
